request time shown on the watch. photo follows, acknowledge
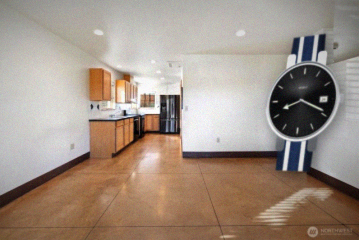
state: 8:19
